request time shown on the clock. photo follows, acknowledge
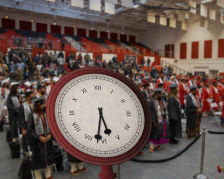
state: 5:32
